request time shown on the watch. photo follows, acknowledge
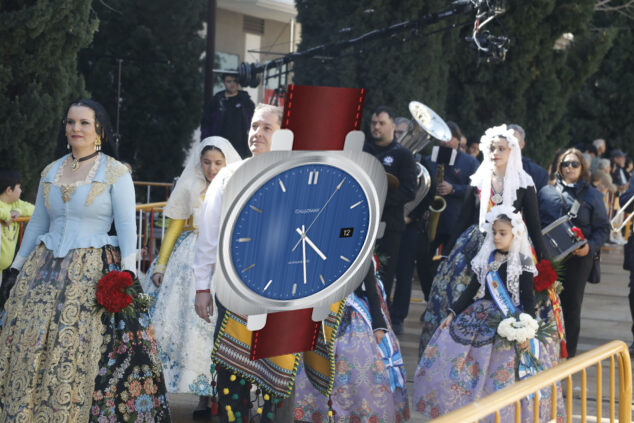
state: 4:28:05
